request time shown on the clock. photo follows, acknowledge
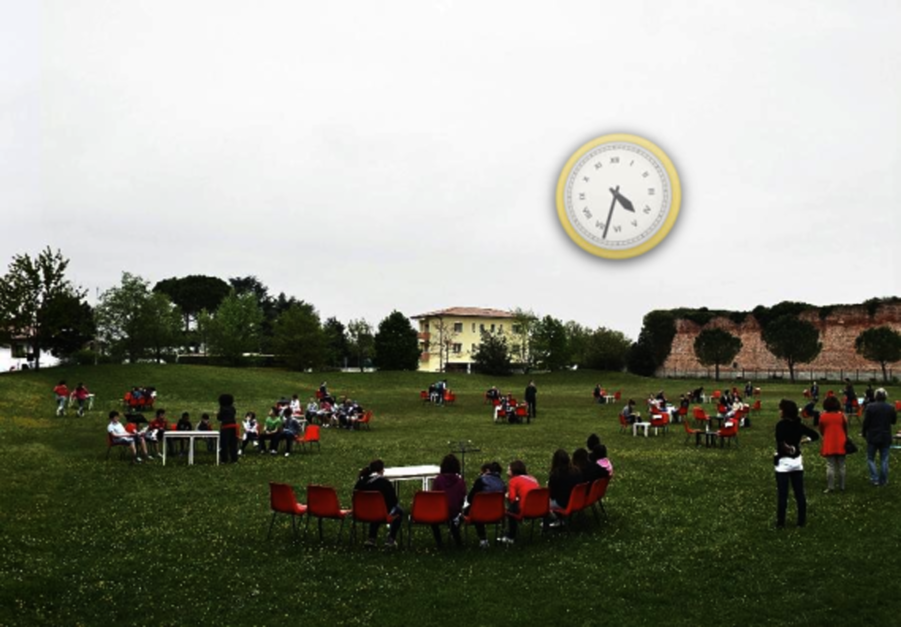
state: 4:33
